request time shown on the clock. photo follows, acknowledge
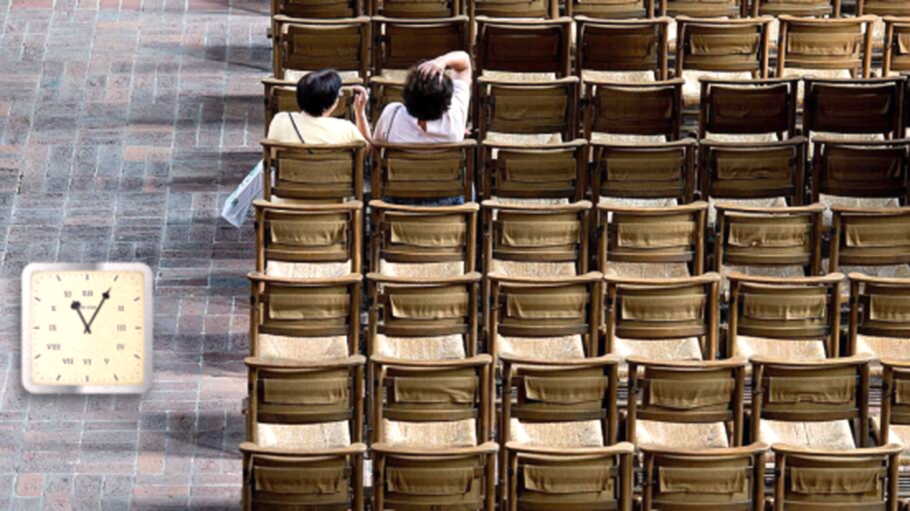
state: 11:05
